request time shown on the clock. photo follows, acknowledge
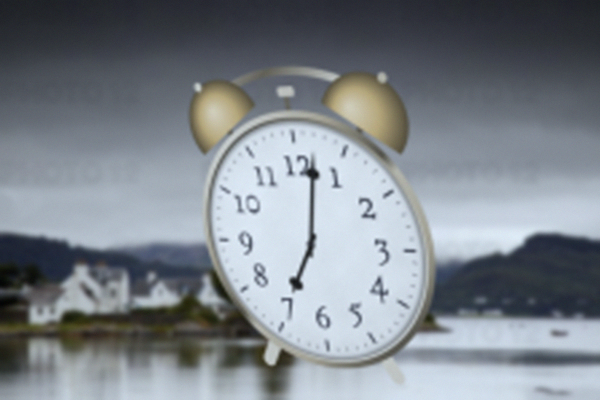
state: 7:02
